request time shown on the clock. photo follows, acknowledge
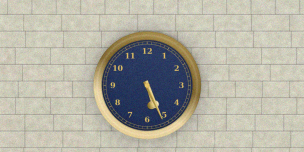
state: 5:26
